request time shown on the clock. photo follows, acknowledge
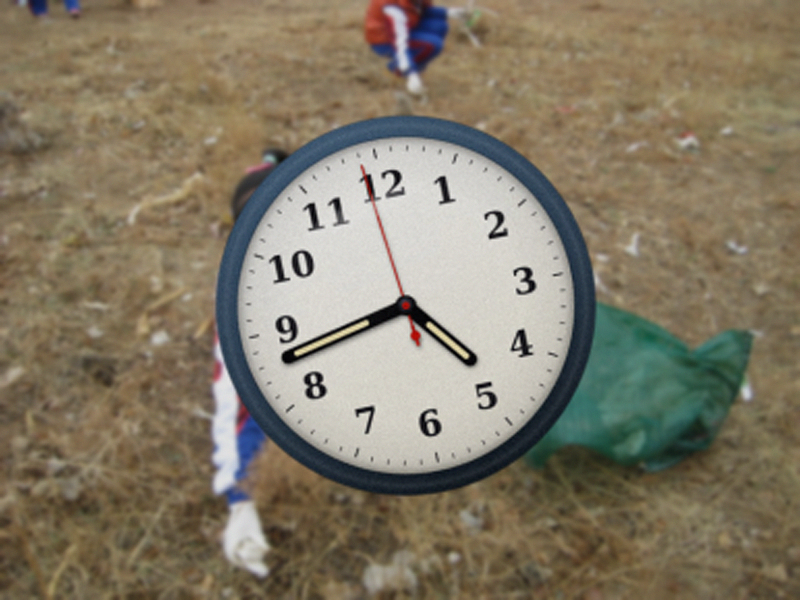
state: 4:42:59
